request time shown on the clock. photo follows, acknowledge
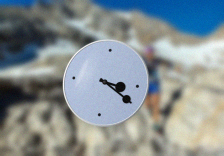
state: 3:20
